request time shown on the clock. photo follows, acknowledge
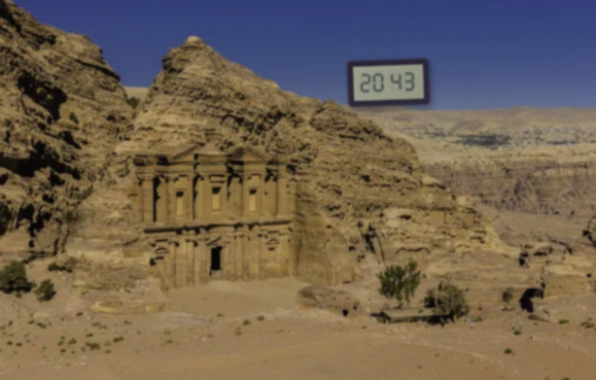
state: 20:43
